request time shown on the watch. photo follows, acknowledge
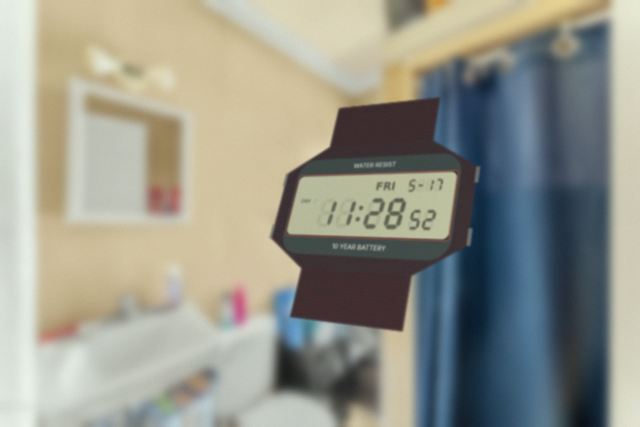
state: 11:28:52
